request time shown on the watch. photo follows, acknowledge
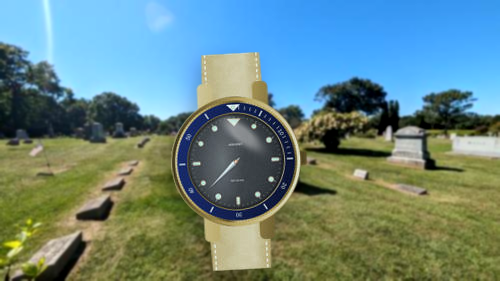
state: 7:38
